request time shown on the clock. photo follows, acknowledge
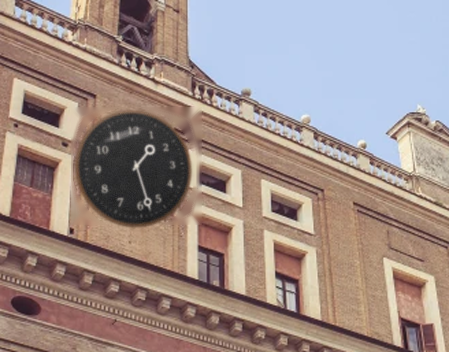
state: 1:28
